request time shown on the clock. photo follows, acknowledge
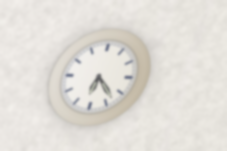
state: 6:23
